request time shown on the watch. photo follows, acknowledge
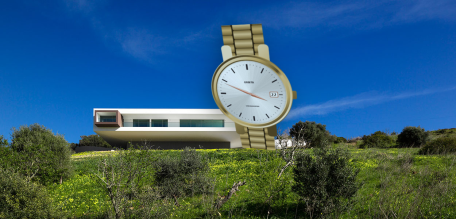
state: 3:49
